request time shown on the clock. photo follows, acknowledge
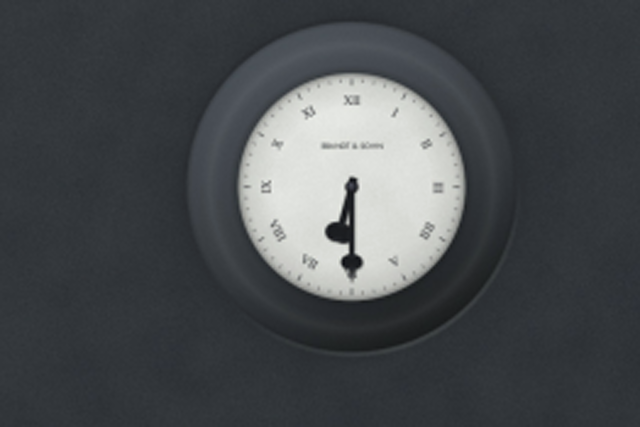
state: 6:30
